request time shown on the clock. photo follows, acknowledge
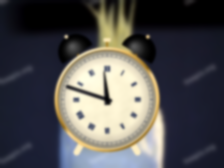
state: 11:48
